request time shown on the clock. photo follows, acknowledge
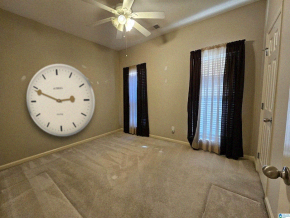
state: 2:49
